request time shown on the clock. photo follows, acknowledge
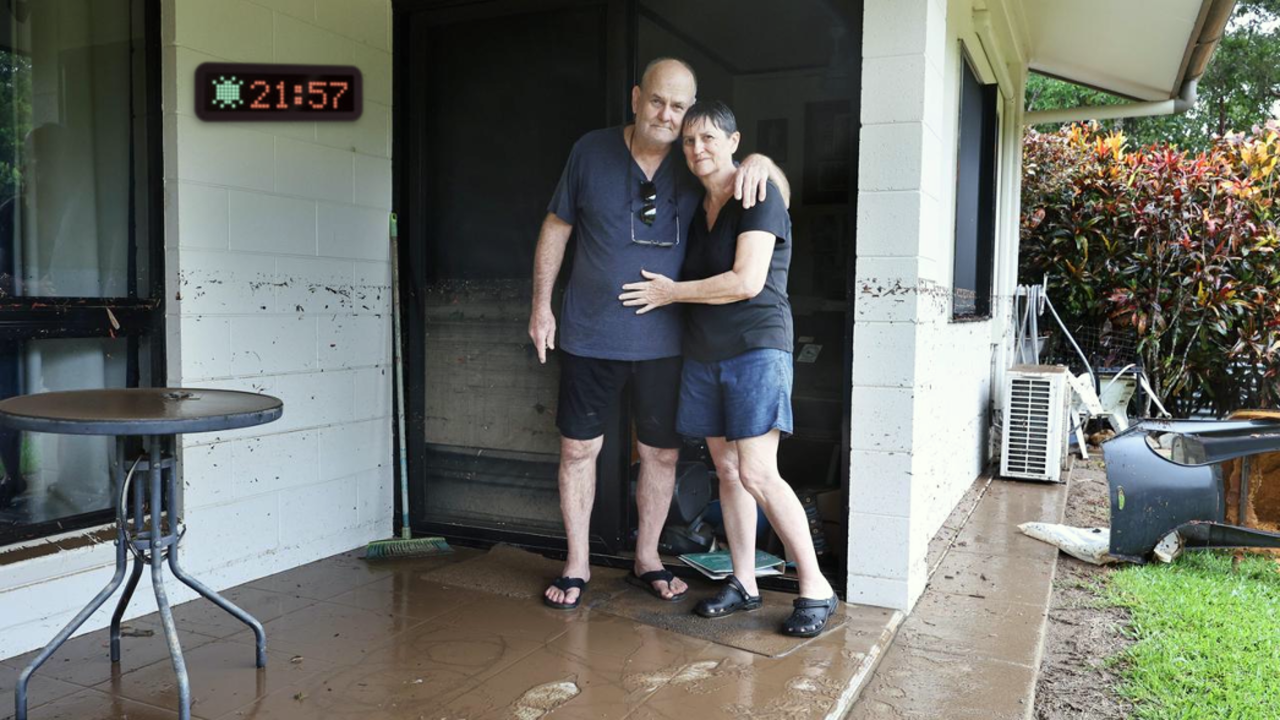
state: 21:57
